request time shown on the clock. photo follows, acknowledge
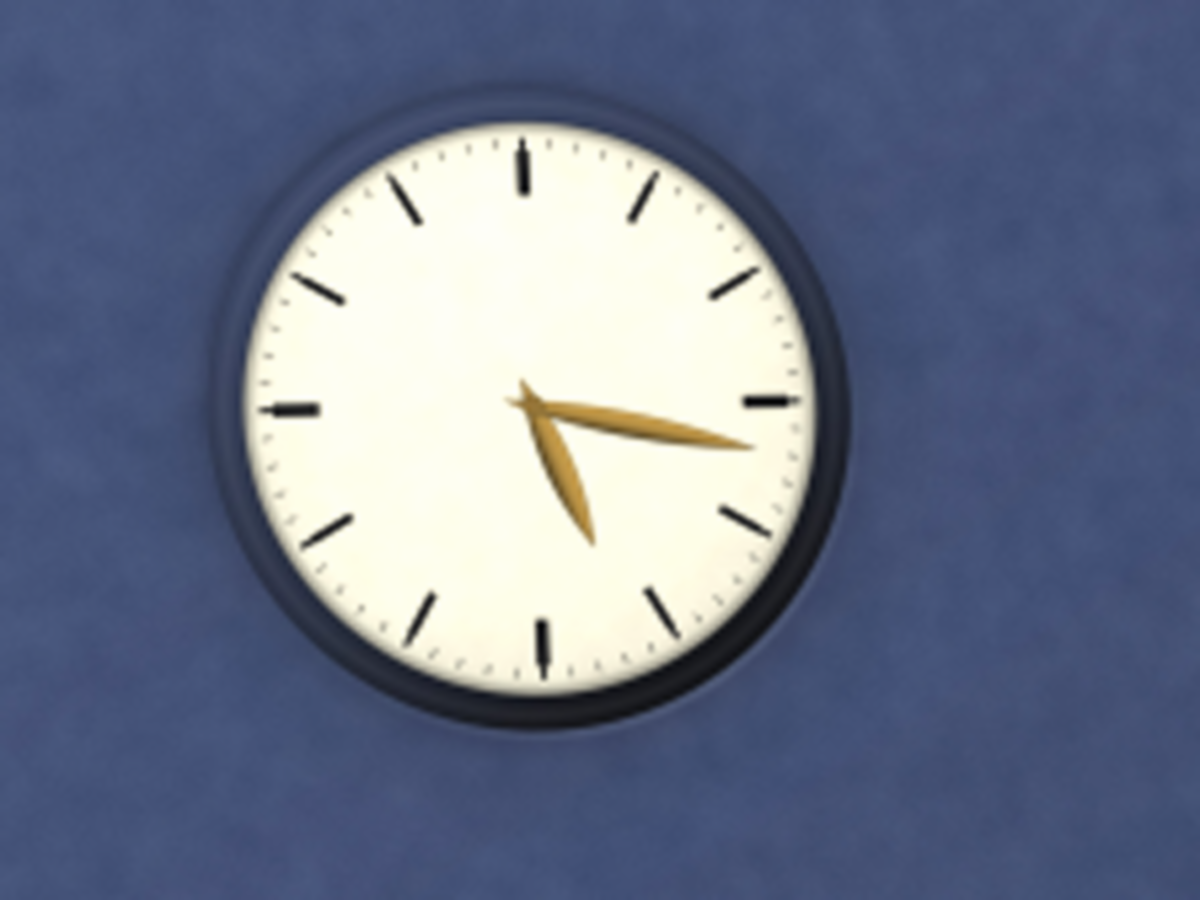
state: 5:17
